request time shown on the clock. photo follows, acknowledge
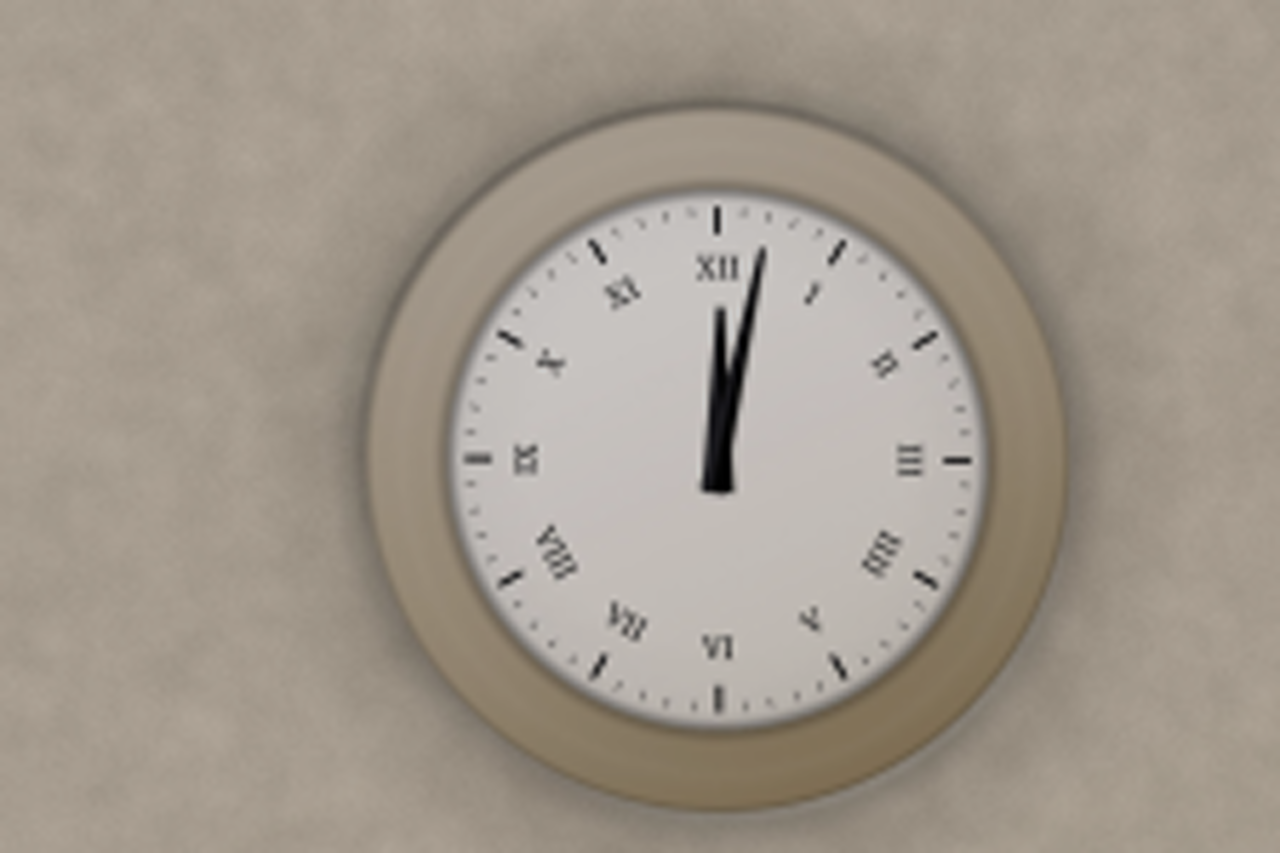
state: 12:02
